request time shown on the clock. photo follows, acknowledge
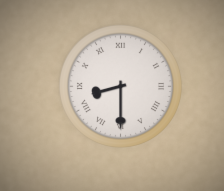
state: 8:30
